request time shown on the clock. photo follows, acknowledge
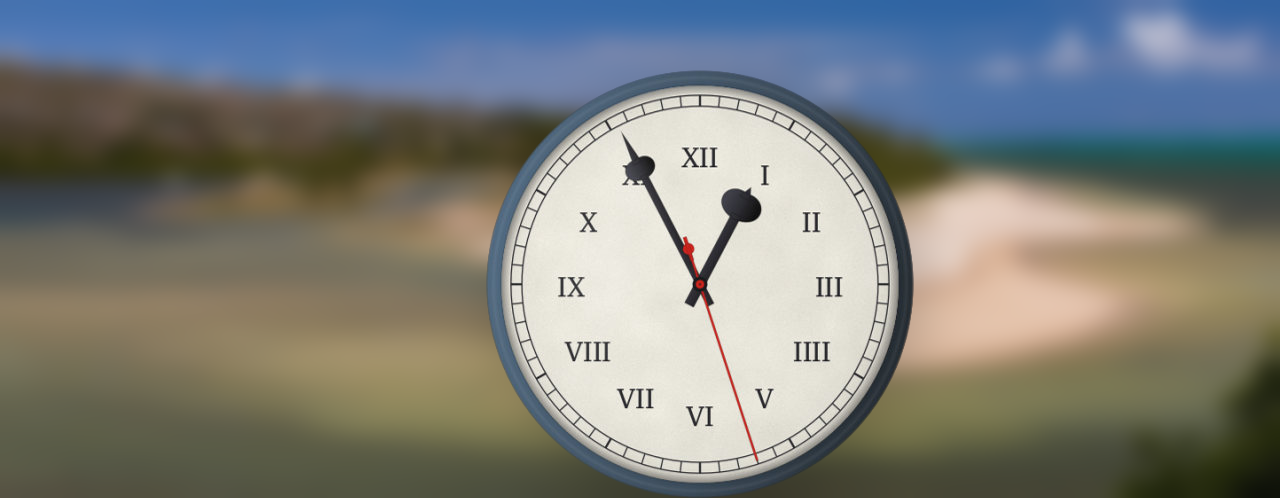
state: 12:55:27
